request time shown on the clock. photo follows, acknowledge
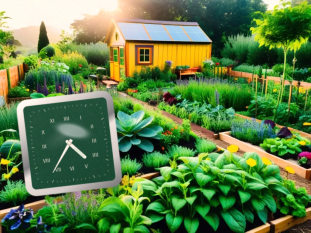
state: 4:36
